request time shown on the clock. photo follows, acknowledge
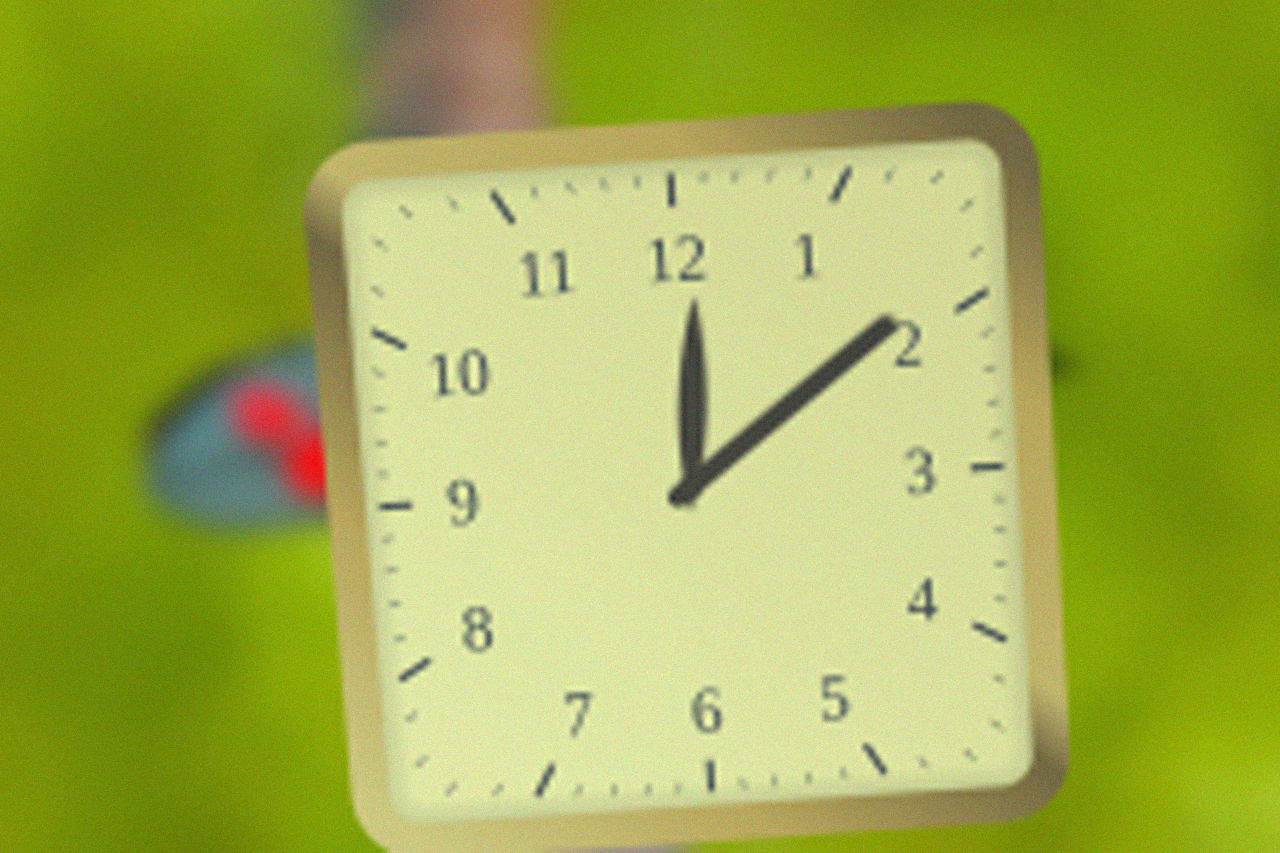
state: 12:09
